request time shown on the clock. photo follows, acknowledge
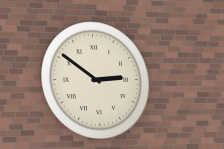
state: 2:51
